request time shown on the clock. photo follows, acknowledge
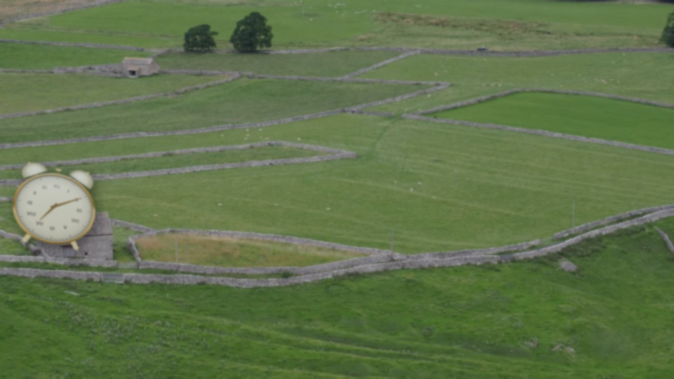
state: 7:10
